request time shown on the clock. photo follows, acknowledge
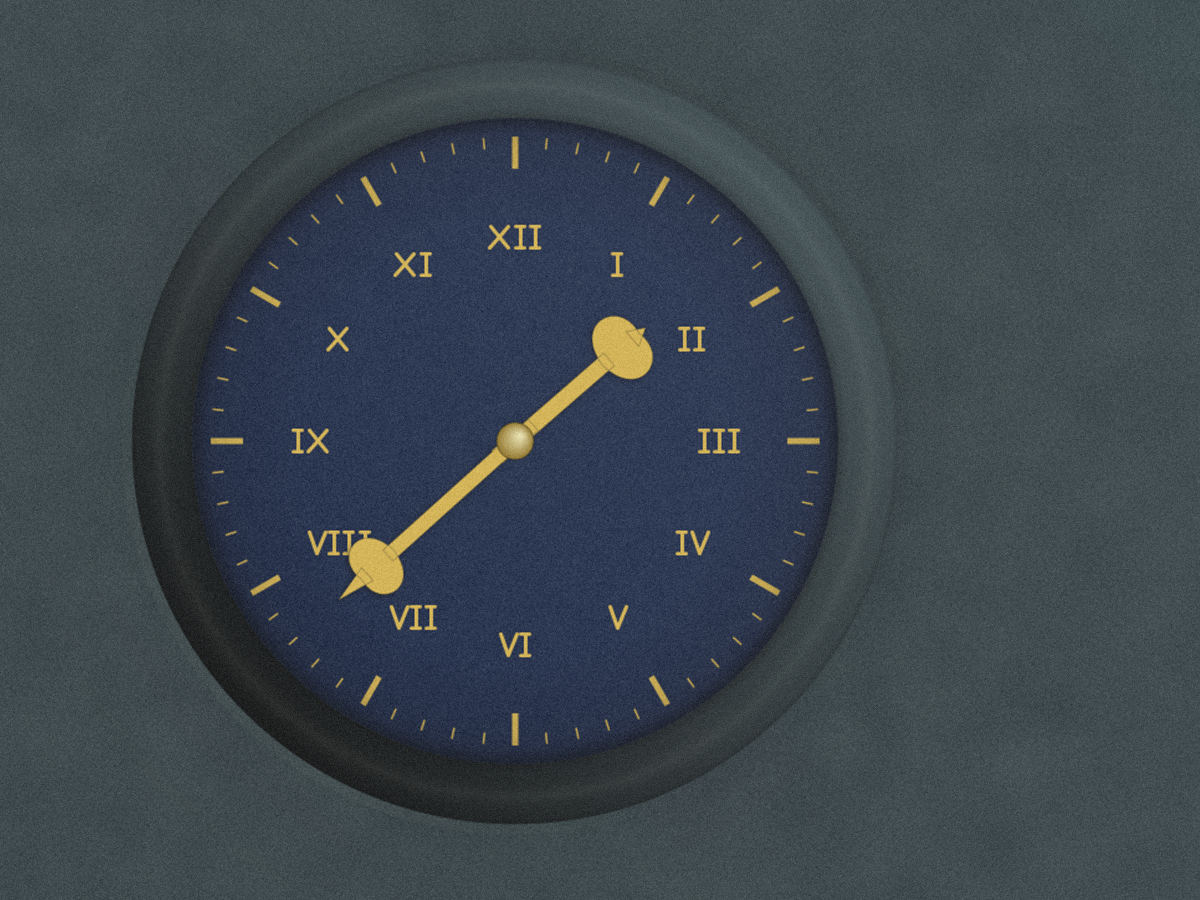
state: 1:38
